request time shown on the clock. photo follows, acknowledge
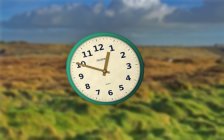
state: 12:50
